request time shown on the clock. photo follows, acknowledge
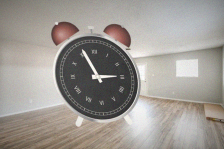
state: 2:56
